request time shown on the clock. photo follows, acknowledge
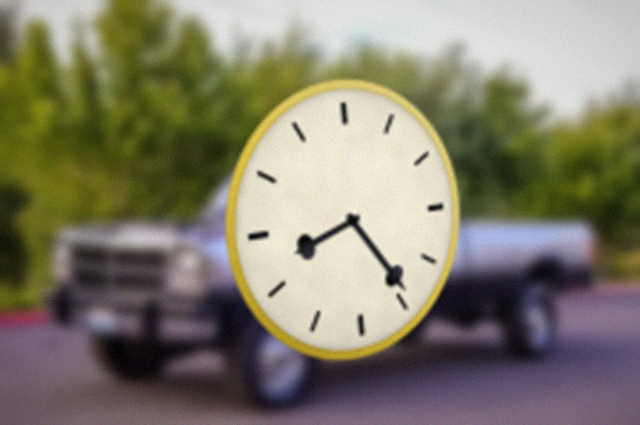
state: 8:24
